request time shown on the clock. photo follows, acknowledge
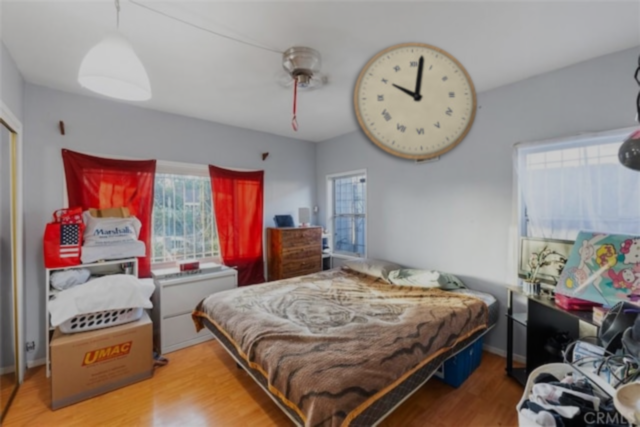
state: 10:02
